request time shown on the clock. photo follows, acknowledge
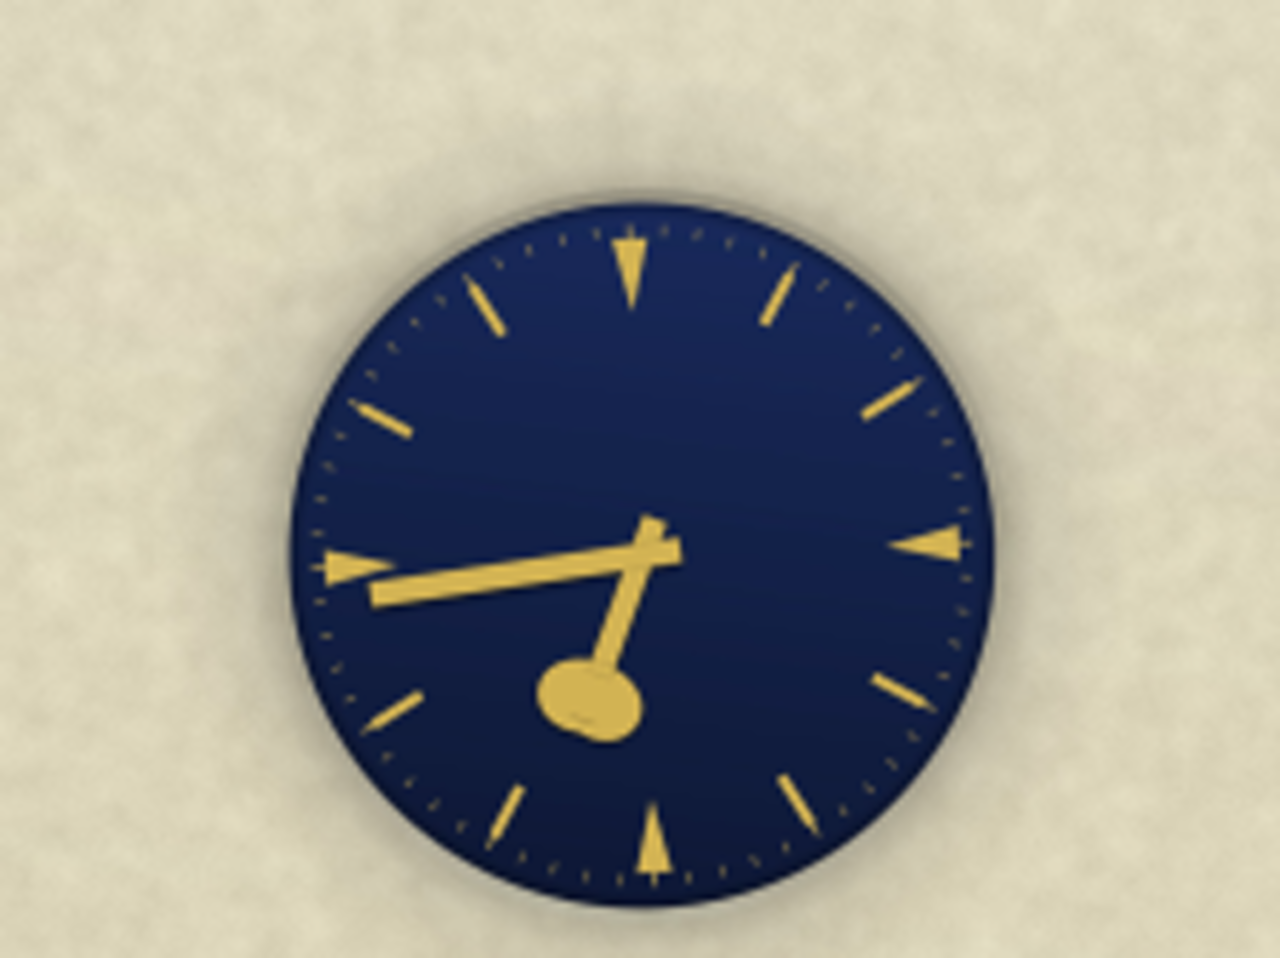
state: 6:44
